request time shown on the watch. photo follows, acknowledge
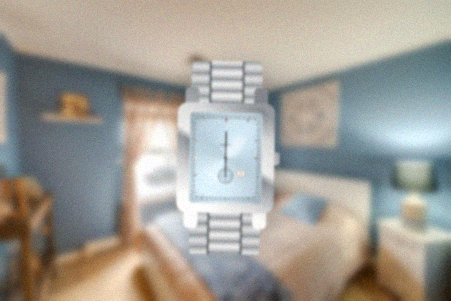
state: 6:00
